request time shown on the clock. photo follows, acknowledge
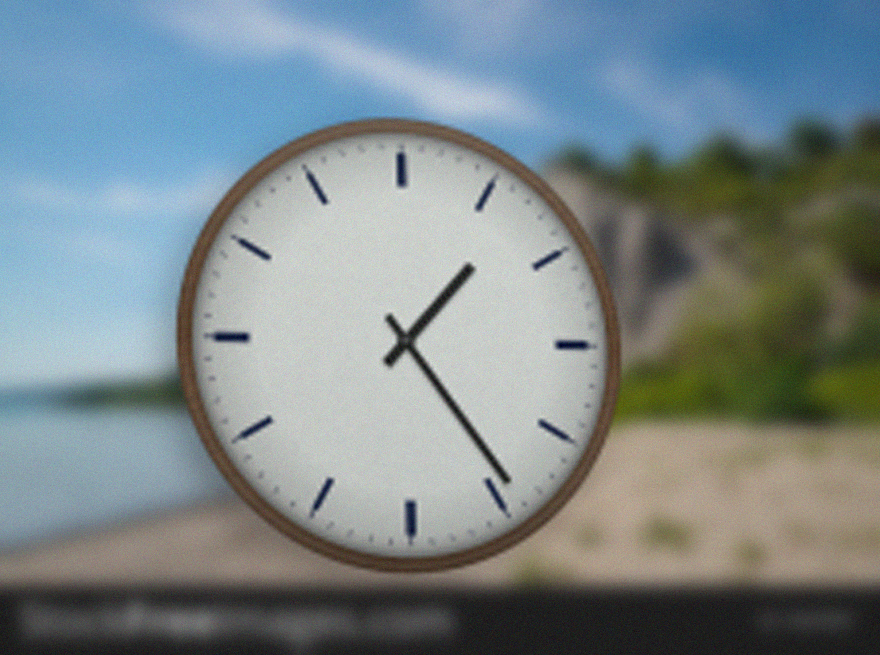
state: 1:24
